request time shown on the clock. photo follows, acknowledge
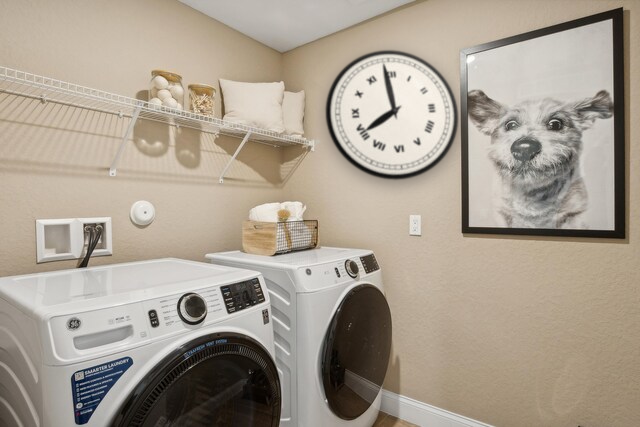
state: 7:59
